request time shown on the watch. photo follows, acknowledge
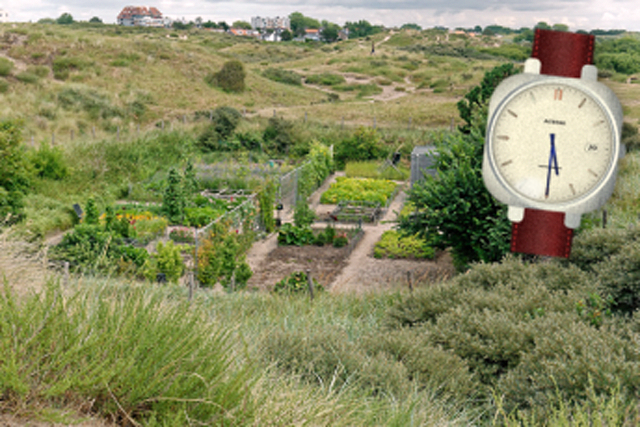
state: 5:30
